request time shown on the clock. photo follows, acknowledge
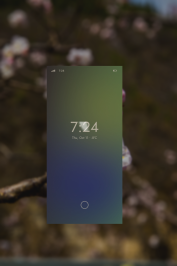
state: 7:24
